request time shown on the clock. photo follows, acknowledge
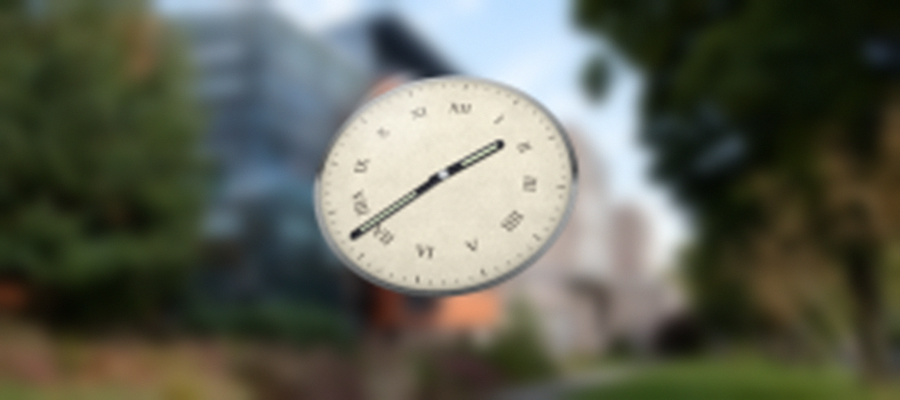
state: 1:37
